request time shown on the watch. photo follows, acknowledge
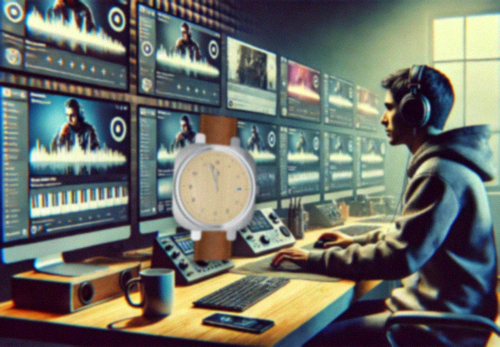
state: 11:57
